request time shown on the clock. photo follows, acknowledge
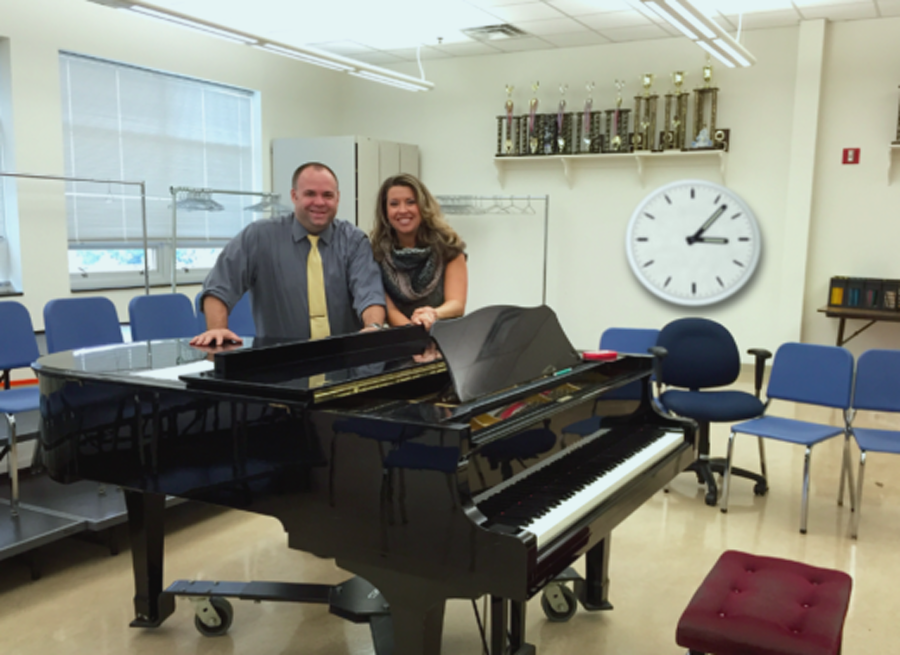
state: 3:07
